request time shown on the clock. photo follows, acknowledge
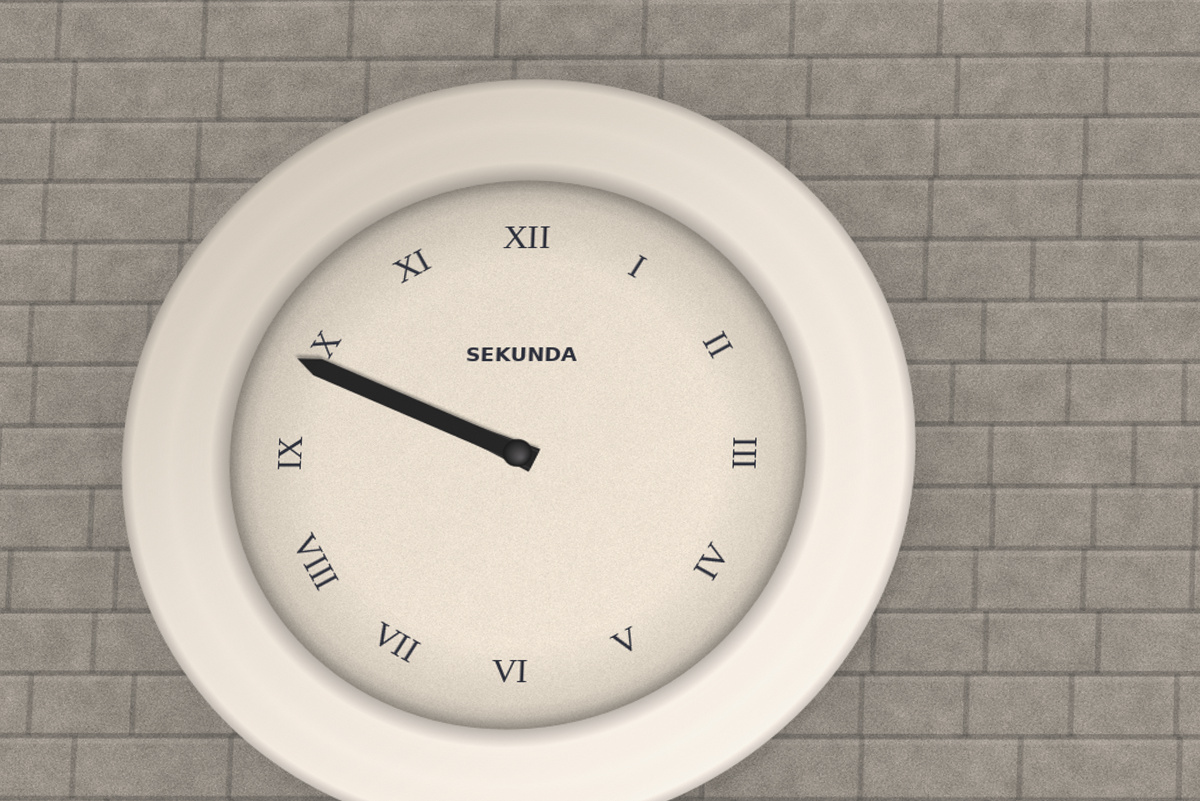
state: 9:49
